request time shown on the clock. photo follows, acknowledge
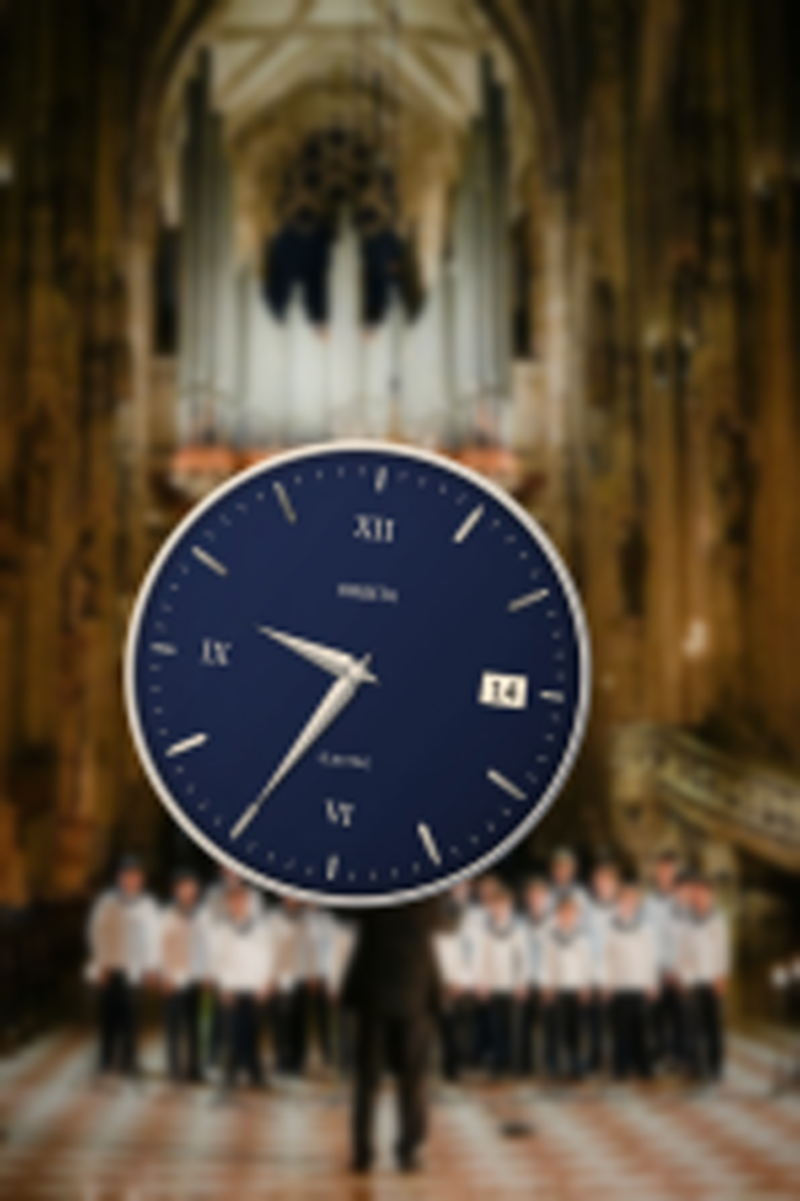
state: 9:35
